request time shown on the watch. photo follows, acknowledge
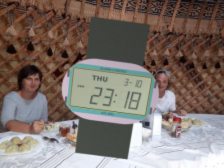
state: 23:18
